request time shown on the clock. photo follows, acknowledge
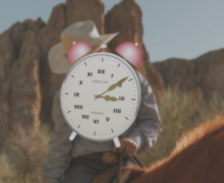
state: 3:09
